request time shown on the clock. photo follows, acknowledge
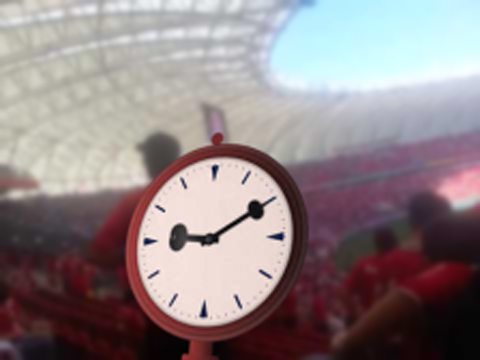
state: 9:10
